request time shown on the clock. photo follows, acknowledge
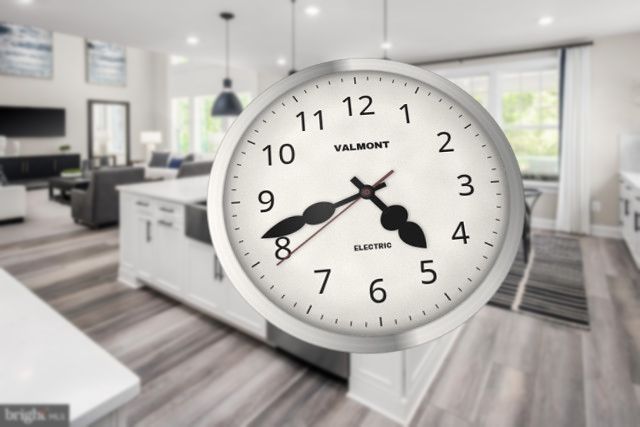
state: 4:41:39
